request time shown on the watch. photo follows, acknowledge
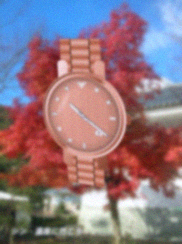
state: 10:21
